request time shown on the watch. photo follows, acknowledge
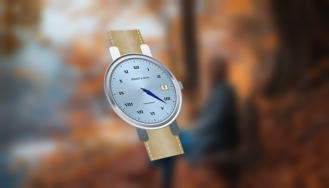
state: 4:22
